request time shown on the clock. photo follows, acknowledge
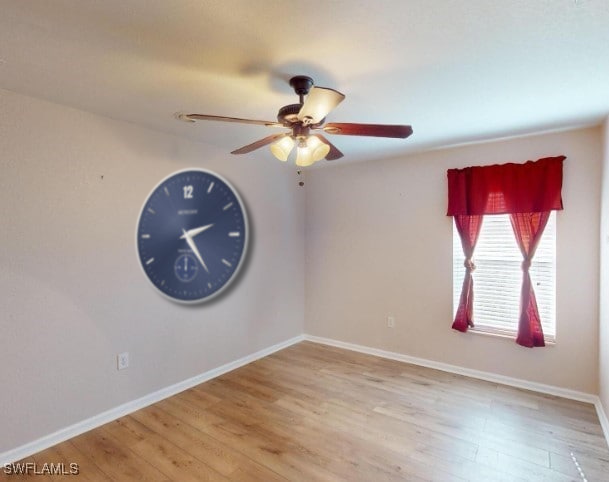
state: 2:24
